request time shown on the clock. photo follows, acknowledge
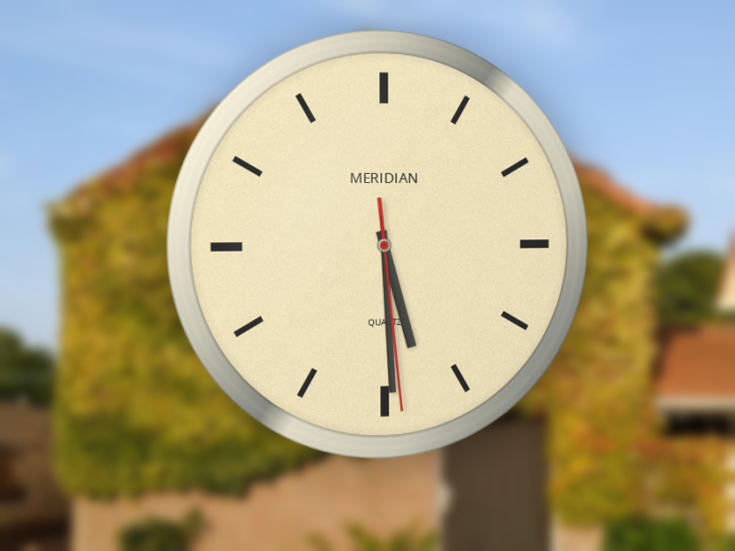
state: 5:29:29
